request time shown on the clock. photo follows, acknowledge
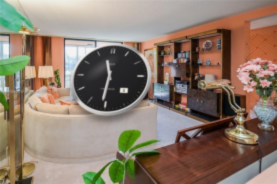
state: 11:31
